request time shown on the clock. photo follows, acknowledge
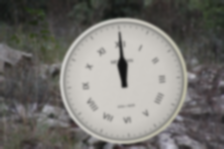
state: 12:00
